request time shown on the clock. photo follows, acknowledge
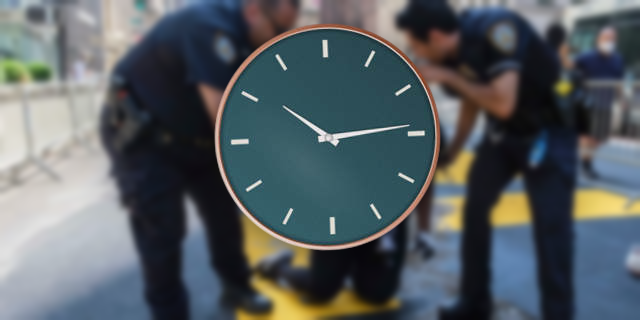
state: 10:14
